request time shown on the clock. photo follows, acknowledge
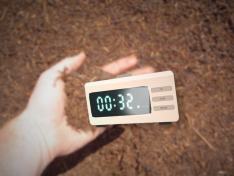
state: 0:32
